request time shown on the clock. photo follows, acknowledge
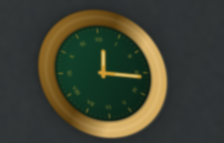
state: 12:16
